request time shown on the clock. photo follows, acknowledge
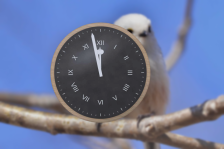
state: 11:58
